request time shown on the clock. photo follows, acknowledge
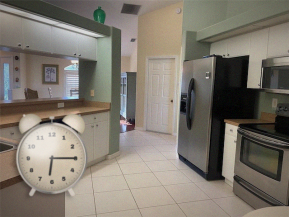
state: 6:15
